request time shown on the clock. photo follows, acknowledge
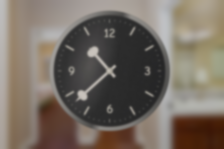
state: 10:38
